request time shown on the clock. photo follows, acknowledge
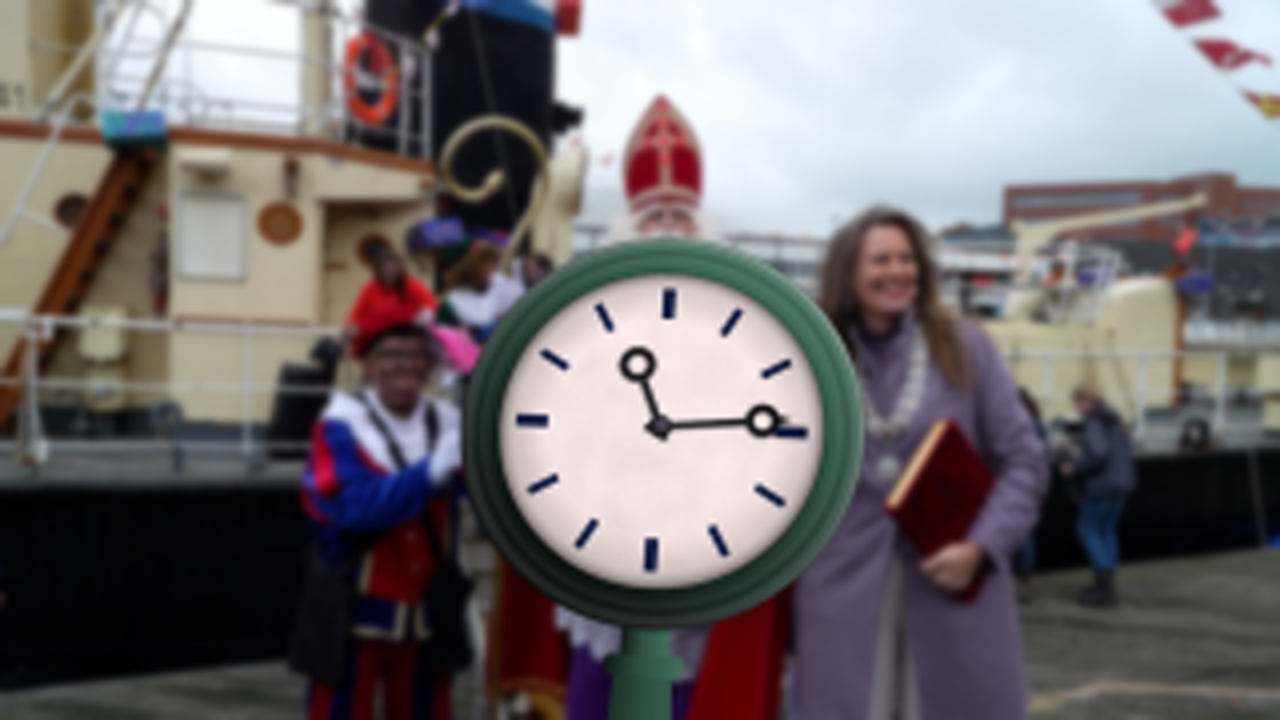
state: 11:14
